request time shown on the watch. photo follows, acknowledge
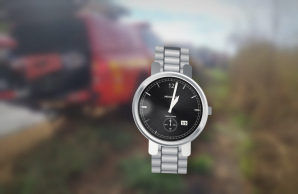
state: 1:02
